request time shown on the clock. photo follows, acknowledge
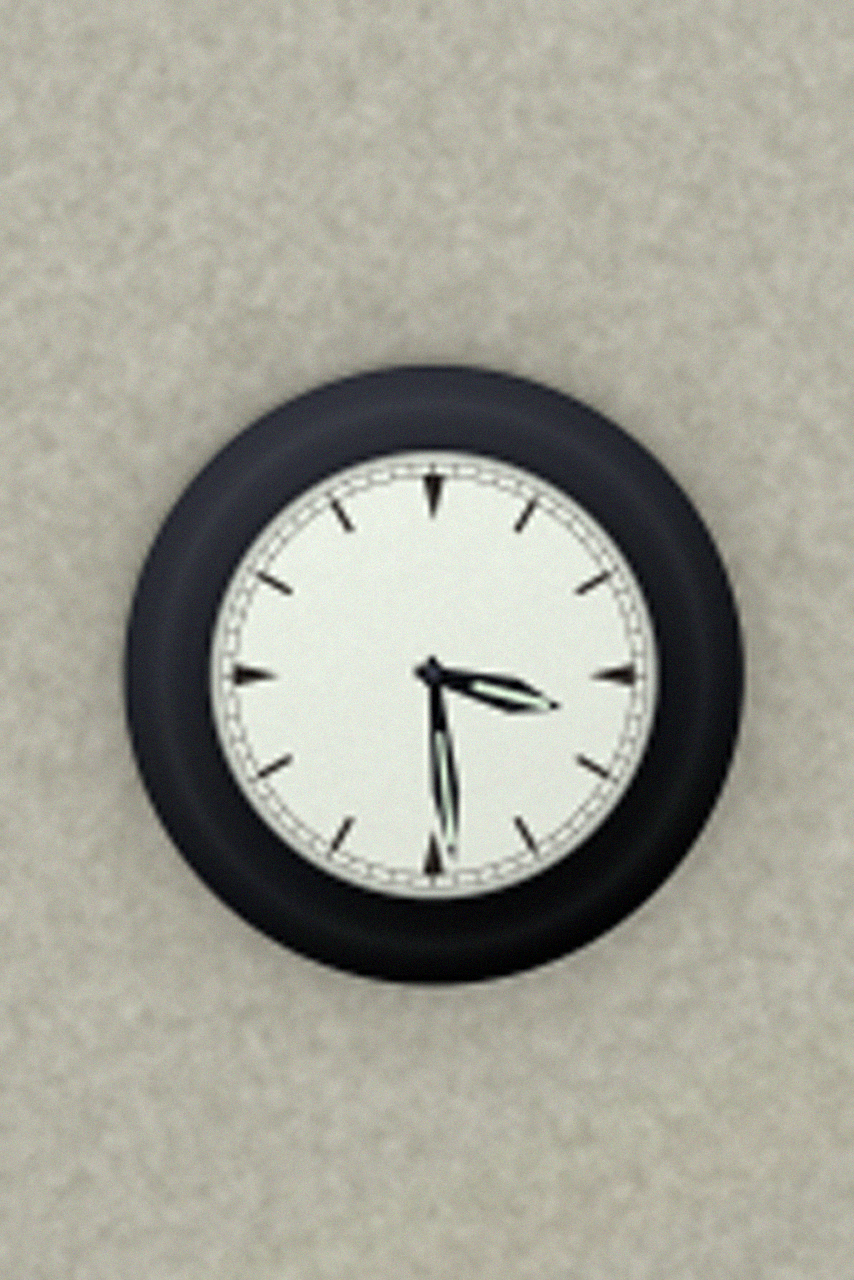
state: 3:29
